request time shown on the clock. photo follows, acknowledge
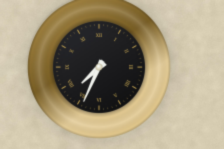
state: 7:34
